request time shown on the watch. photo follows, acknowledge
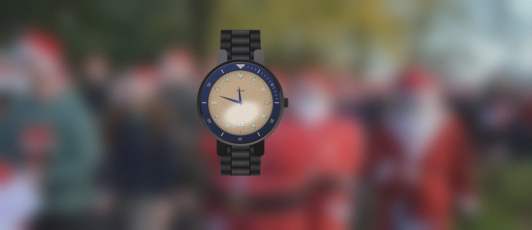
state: 11:48
